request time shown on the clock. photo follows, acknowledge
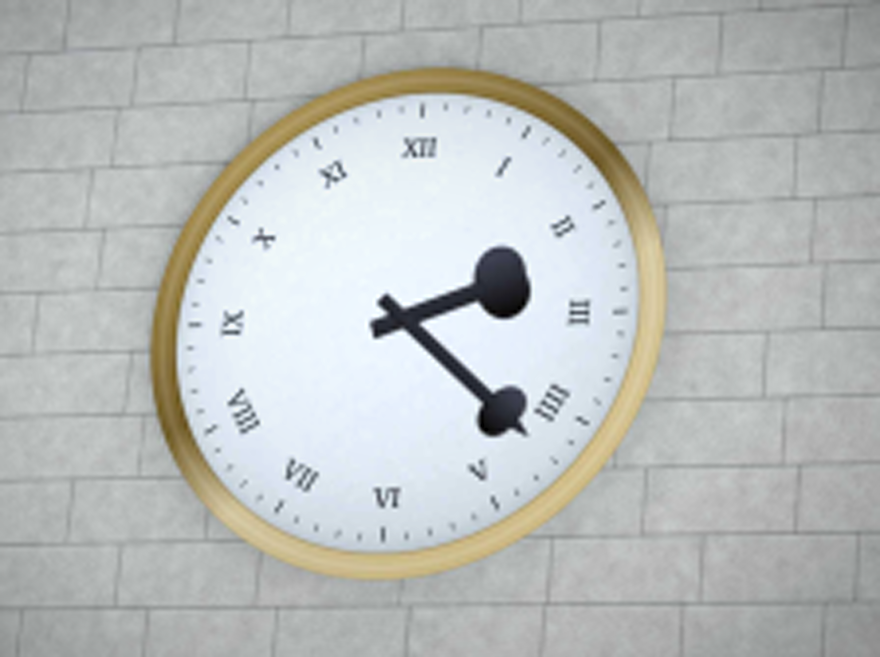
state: 2:22
